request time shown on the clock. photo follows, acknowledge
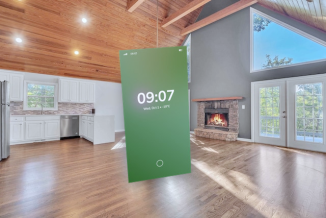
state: 9:07
